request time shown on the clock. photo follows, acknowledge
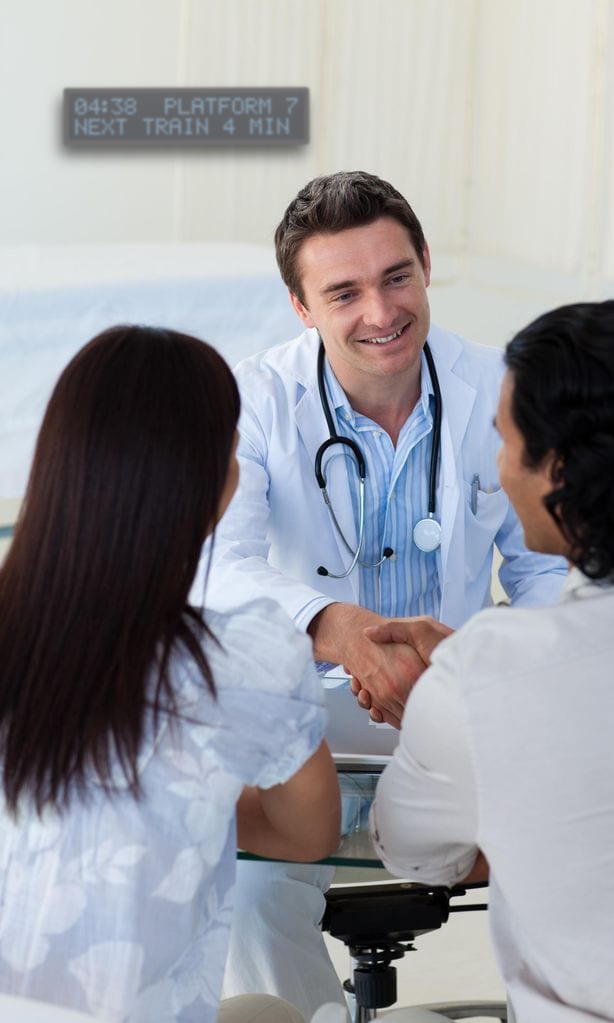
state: 4:38
